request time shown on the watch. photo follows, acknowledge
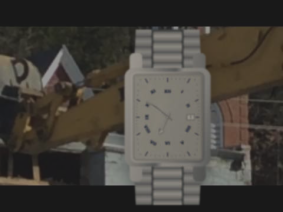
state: 6:51
